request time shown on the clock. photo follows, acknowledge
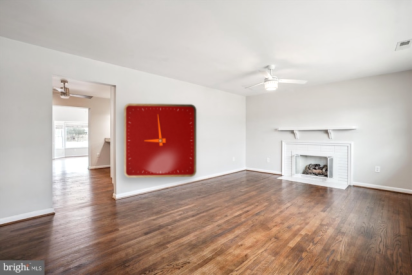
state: 8:59
